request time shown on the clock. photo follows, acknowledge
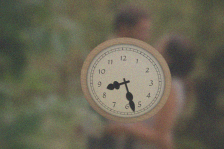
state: 8:28
